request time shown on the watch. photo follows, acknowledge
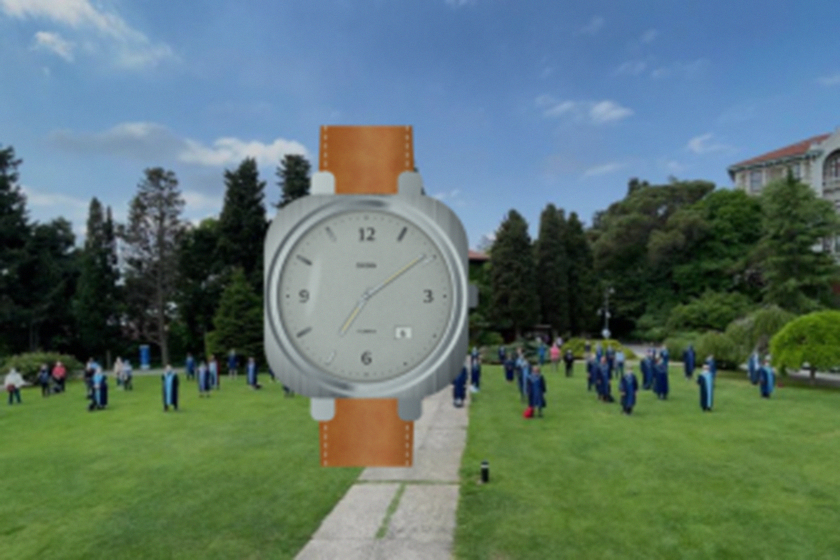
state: 7:09
